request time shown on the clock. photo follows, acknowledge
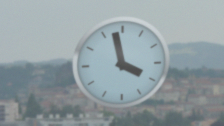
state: 3:58
